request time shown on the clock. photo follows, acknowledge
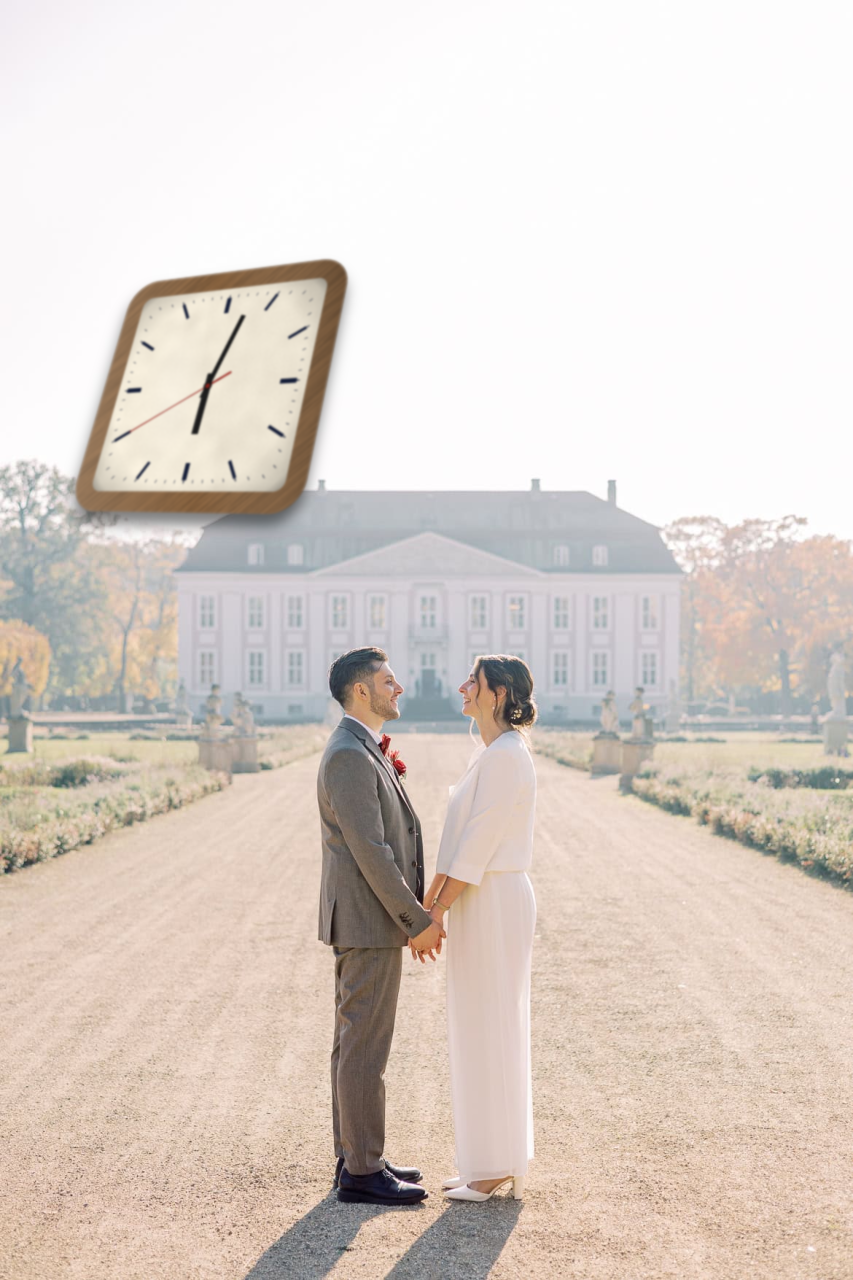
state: 6:02:40
